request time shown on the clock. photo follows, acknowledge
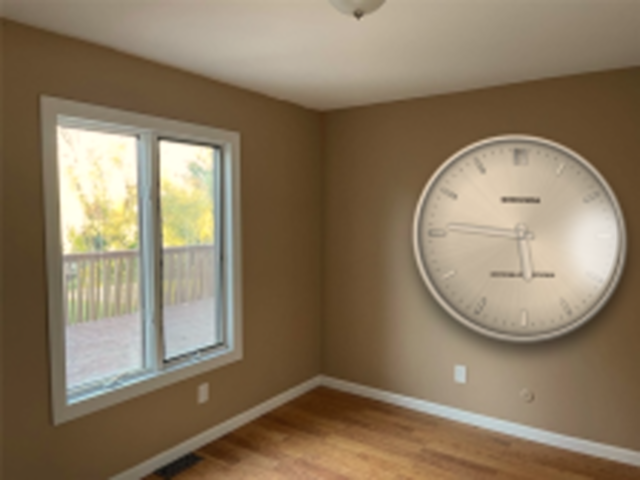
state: 5:46
